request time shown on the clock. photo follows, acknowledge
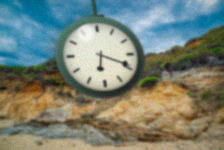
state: 6:19
